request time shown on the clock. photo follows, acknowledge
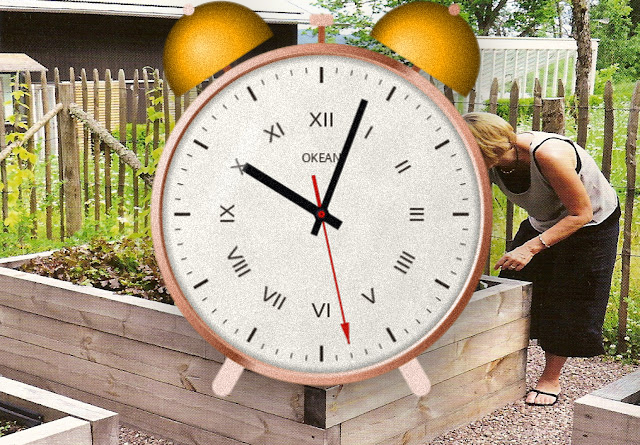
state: 10:03:28
